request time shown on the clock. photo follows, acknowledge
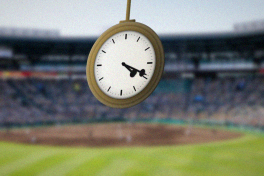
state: 4:19
